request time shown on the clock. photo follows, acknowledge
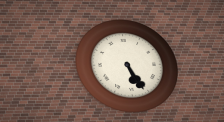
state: 5:26
